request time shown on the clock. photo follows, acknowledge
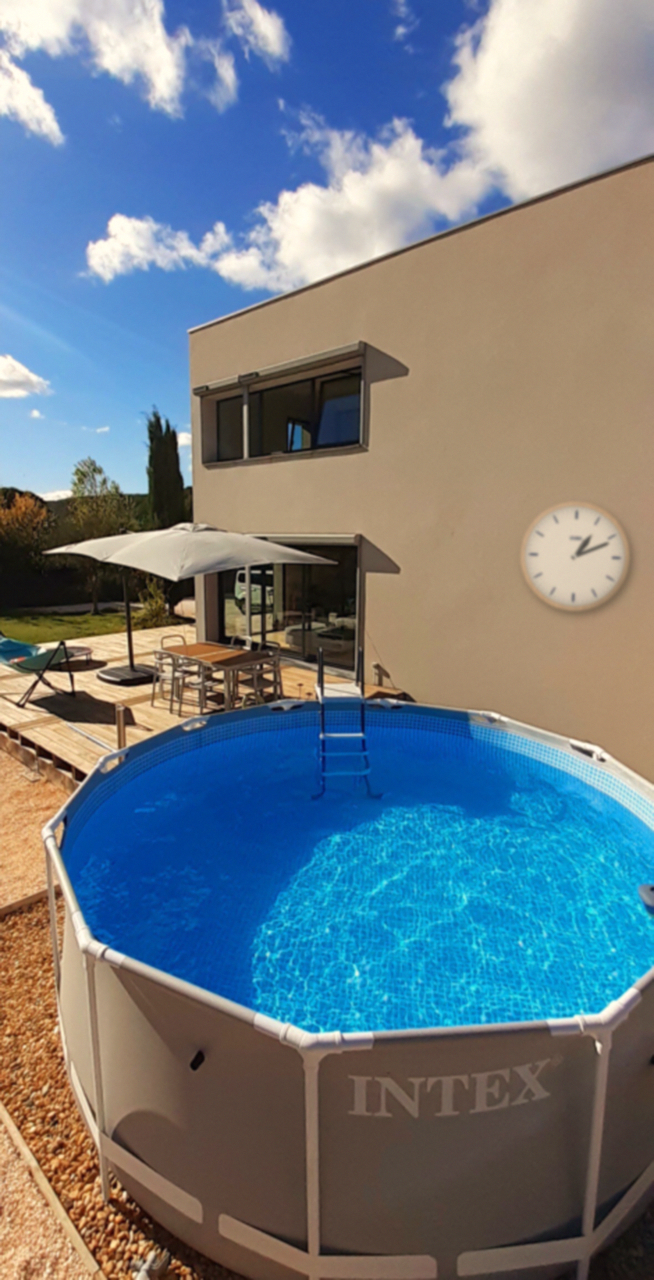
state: 1:11
